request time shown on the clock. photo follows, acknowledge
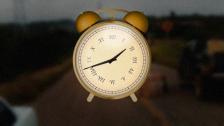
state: 1:42
